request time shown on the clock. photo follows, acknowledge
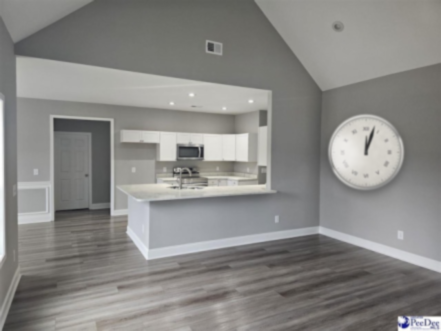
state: 12:03
